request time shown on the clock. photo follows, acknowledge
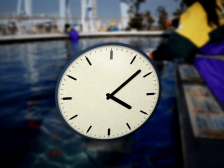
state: 4:08
